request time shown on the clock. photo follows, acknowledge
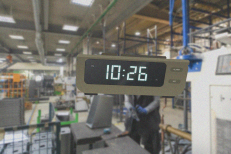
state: 10:26
